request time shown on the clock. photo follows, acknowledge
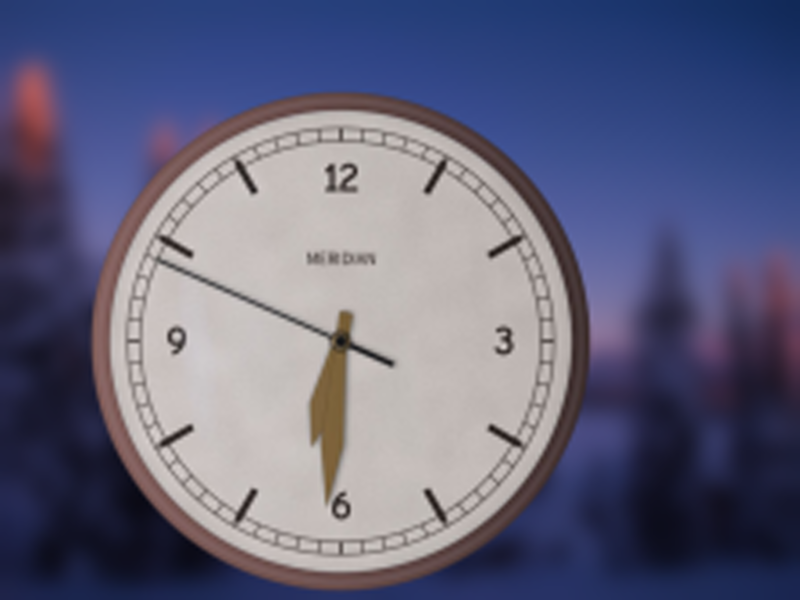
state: 6:30:49
